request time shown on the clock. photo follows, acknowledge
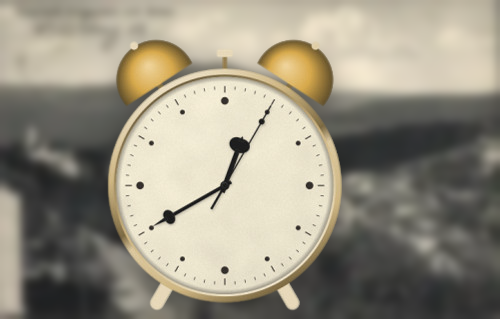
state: 12:40:05
